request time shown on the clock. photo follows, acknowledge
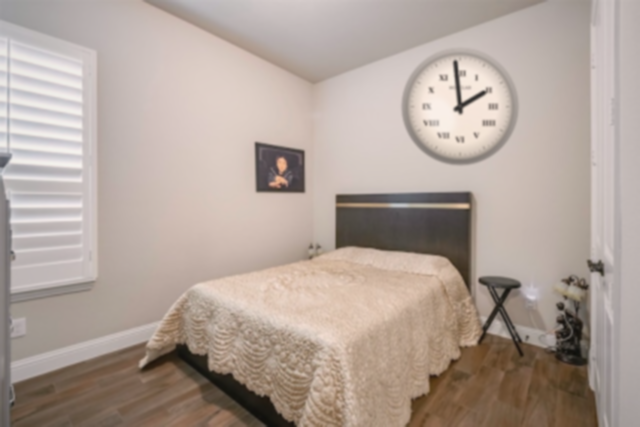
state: 1:59
